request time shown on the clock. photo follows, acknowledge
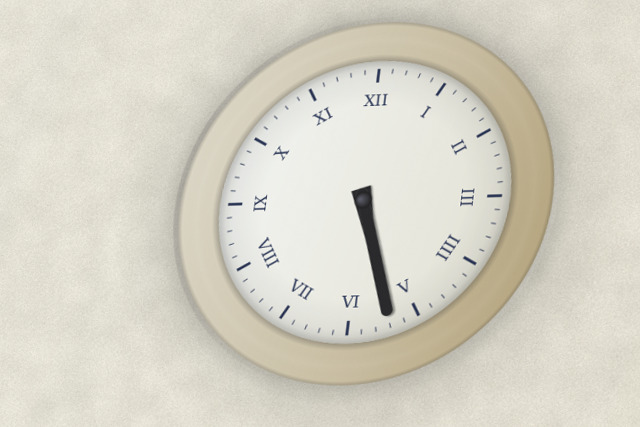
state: 5:27
